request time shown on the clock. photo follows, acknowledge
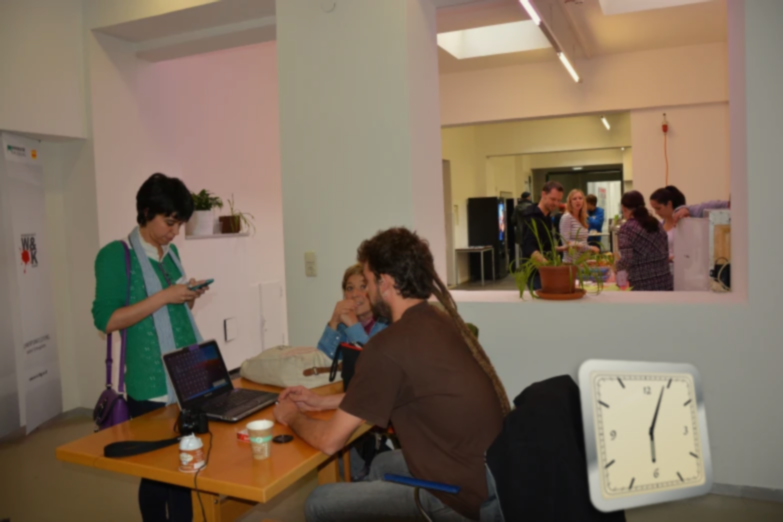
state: 6:04
